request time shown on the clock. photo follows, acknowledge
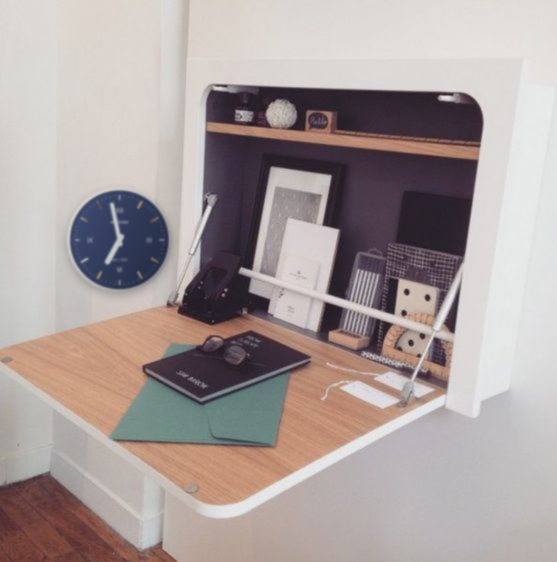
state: 6:58
